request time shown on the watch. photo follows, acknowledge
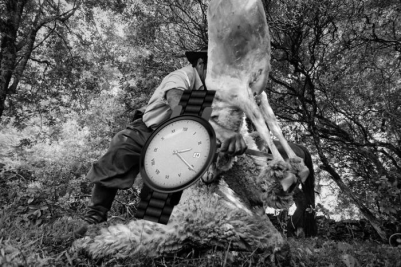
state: 2:20
